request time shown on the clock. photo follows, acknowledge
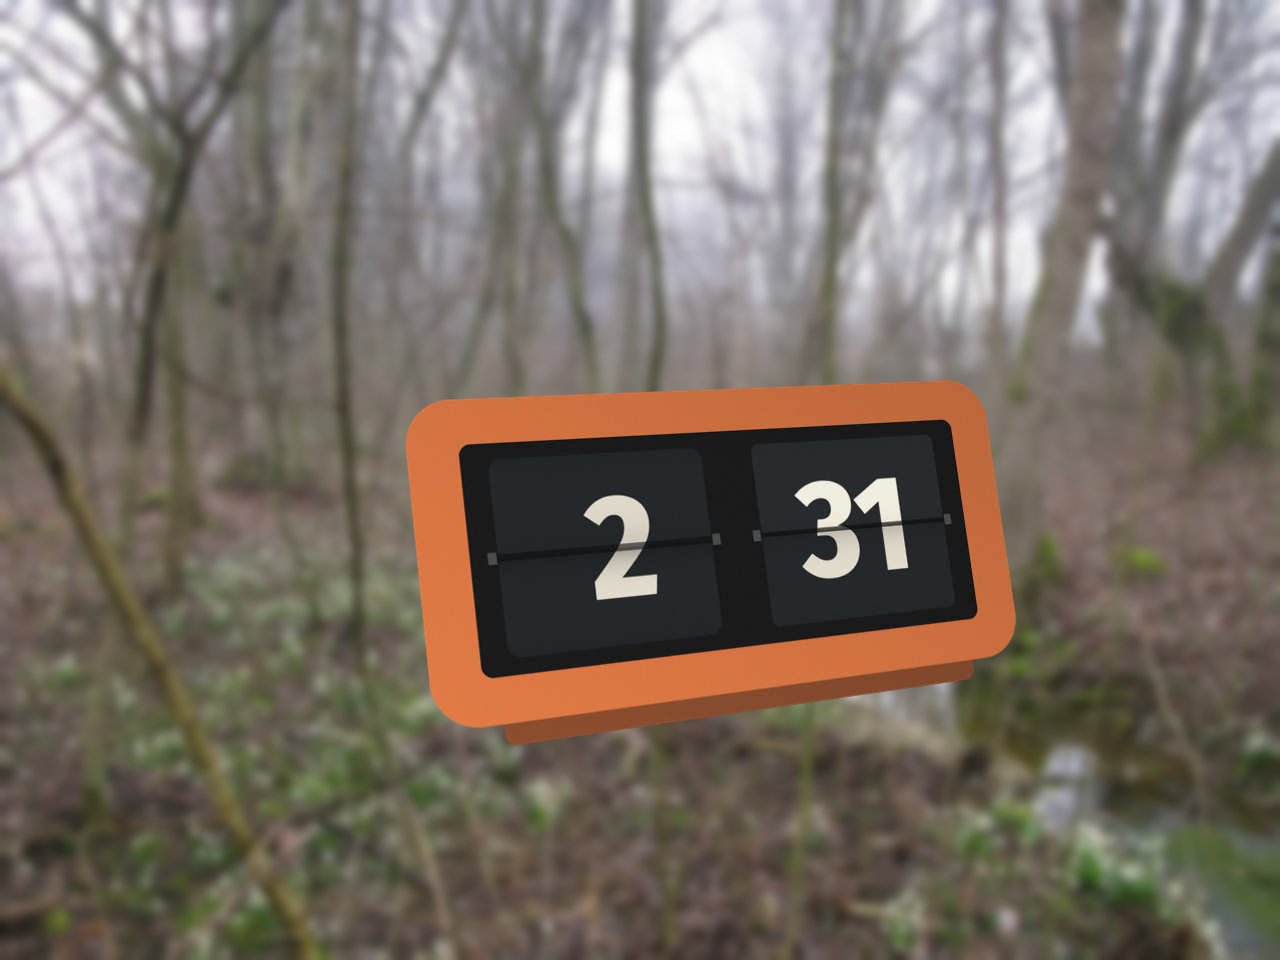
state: 2:31
